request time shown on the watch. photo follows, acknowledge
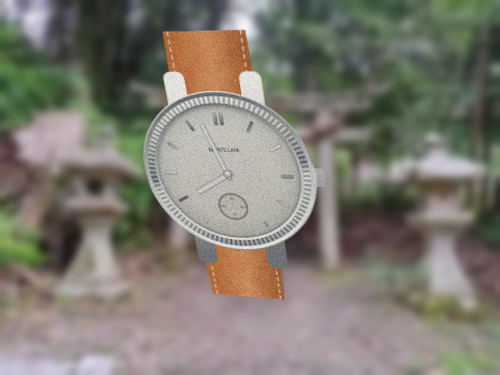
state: 7:57
